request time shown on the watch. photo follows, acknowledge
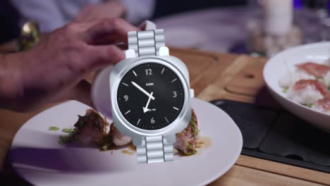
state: 6:52
